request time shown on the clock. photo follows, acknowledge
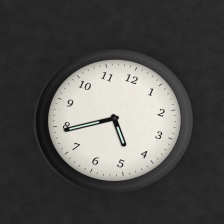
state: 4:39
